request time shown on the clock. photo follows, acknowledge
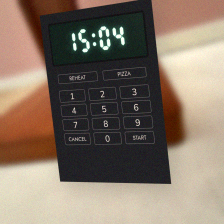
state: 15:04
